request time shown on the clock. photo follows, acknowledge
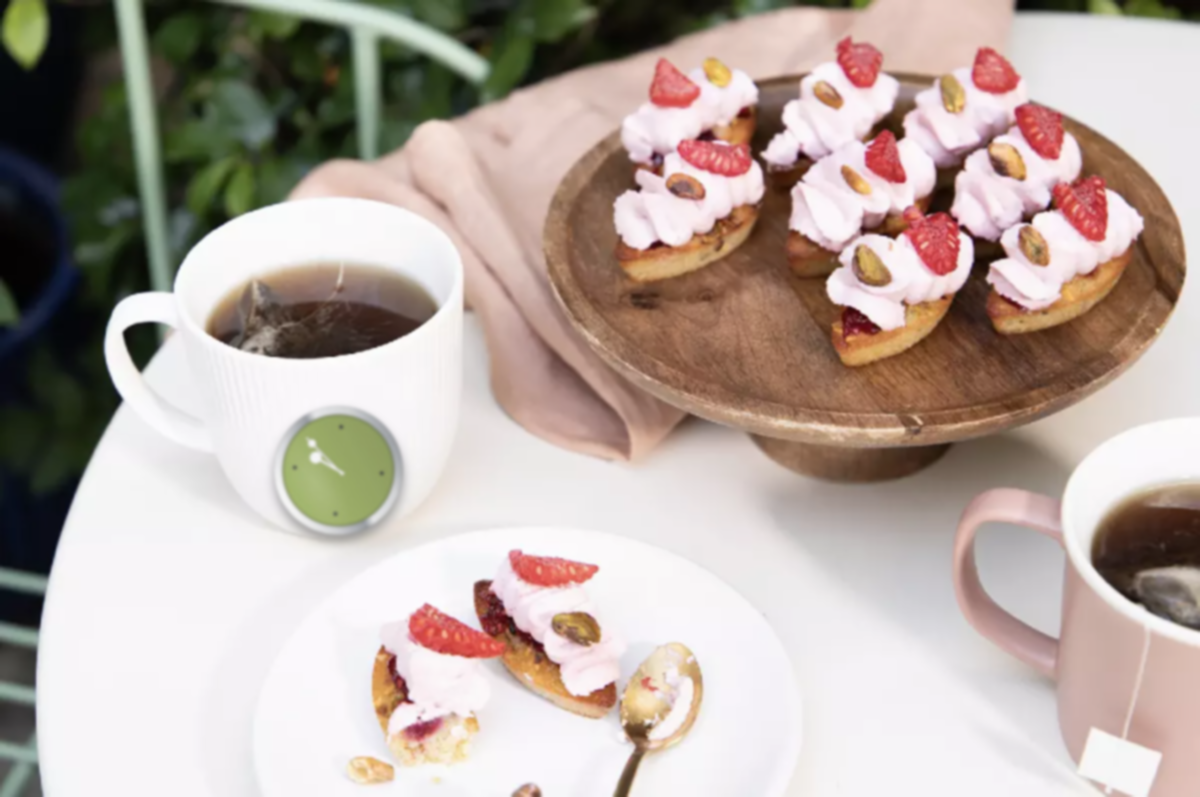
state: 9:52
